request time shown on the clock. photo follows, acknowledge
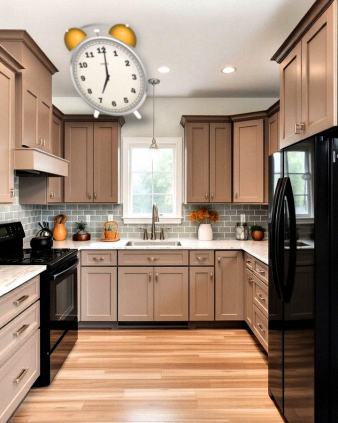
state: 7:01
